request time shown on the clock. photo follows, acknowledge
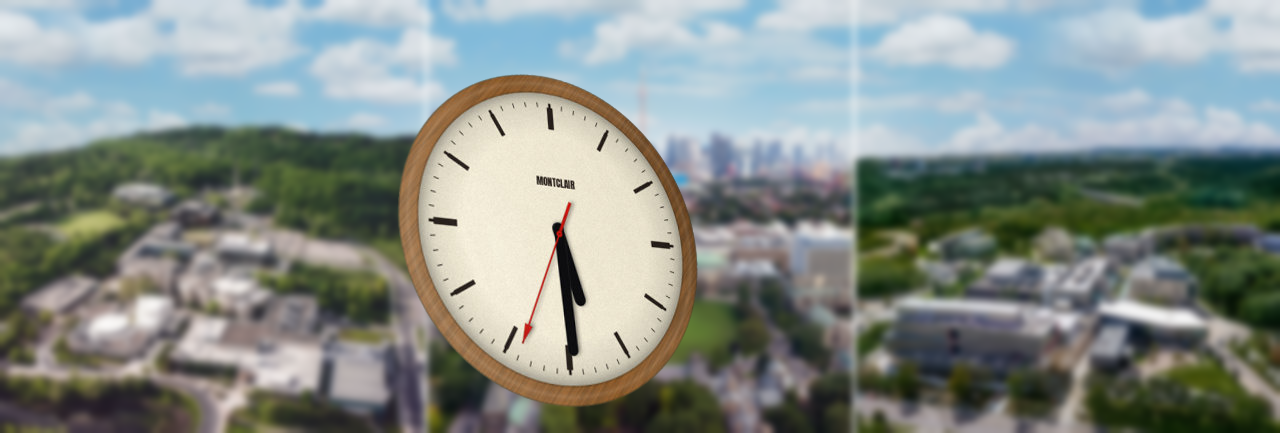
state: 5:29:34
